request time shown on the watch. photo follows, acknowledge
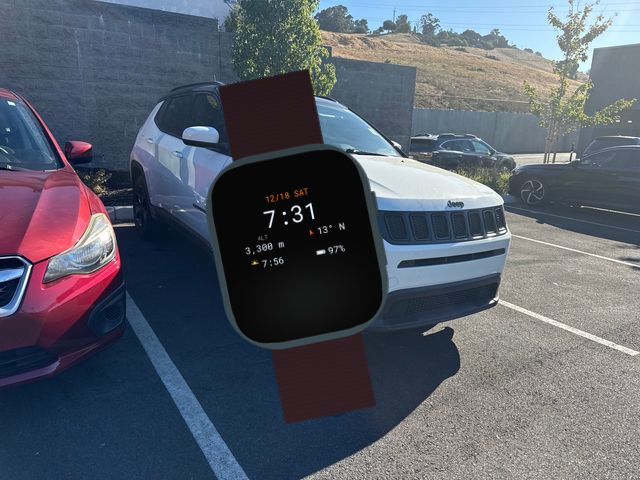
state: 7:31
